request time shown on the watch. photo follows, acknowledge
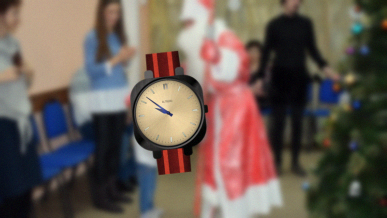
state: 9:52
